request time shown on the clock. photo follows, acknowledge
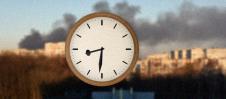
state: 8:31
